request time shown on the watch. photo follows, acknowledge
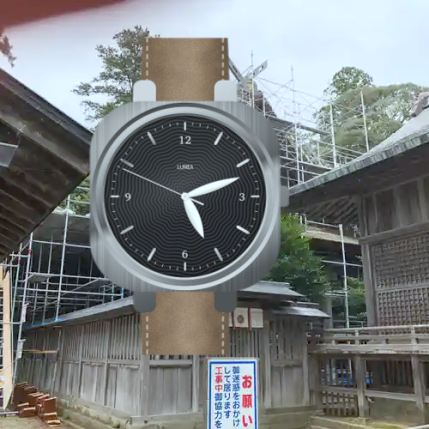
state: 5:11:49
